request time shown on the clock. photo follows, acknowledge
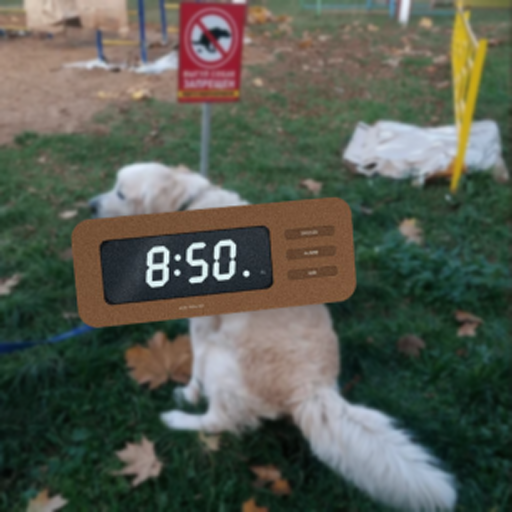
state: 8:50
